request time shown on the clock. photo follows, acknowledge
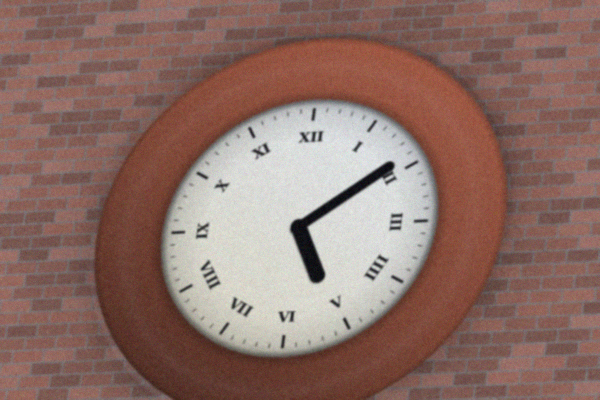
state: 5:09
